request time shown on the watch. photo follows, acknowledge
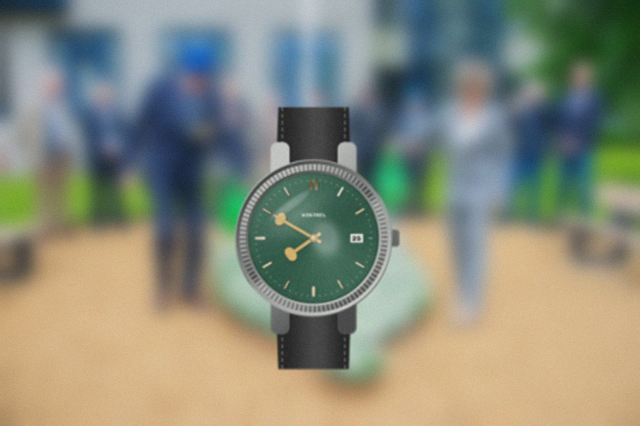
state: 7:50
